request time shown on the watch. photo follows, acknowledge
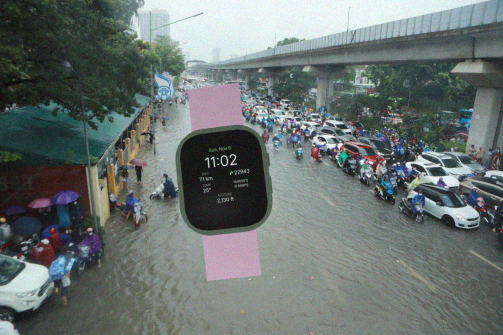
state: 11:02
